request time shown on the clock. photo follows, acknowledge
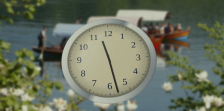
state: 11:28
